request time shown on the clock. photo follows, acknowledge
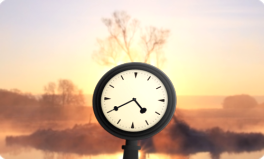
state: 4:40
